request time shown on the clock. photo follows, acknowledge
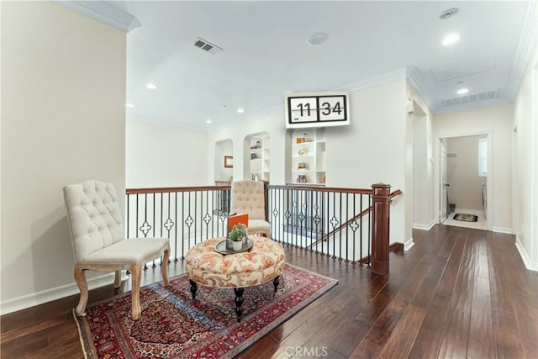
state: 11:34
